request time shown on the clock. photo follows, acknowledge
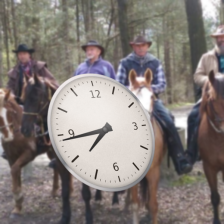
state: 7:44
